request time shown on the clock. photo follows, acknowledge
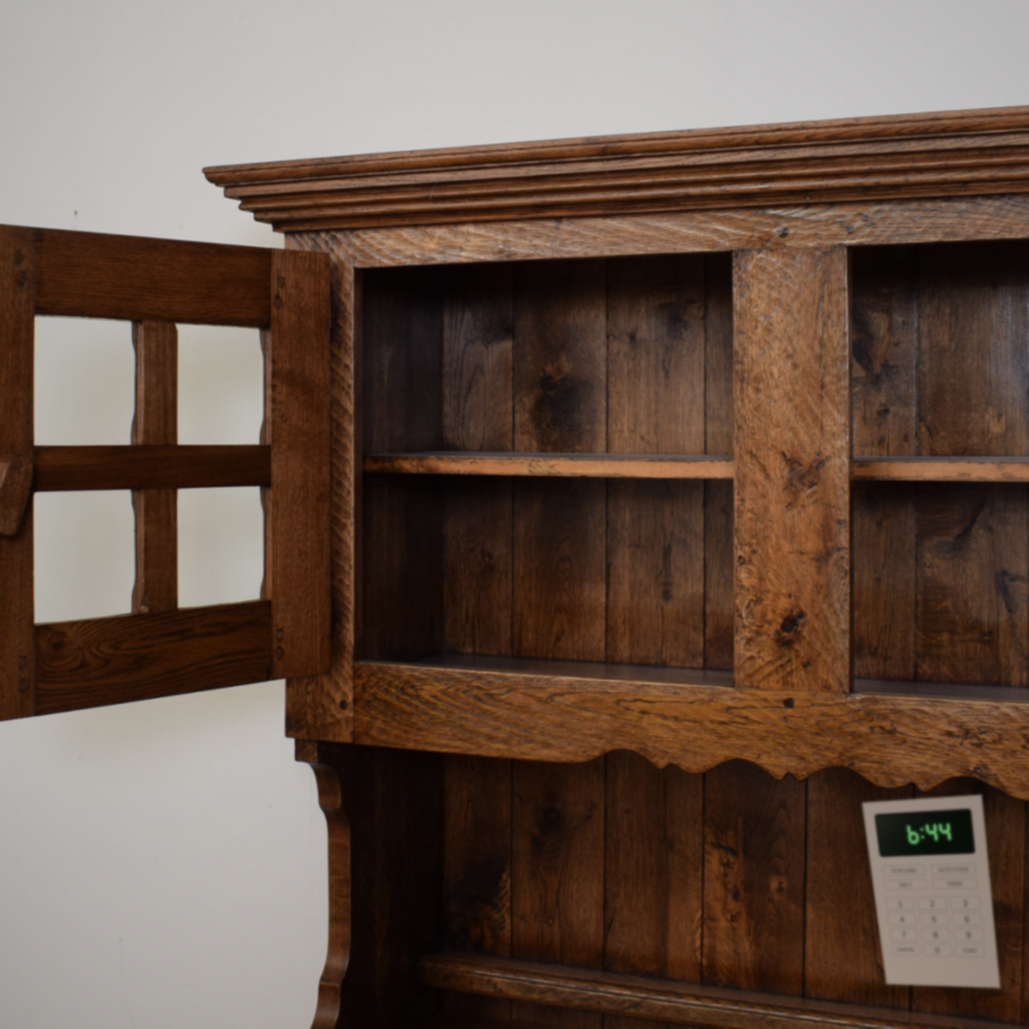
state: 6:44
